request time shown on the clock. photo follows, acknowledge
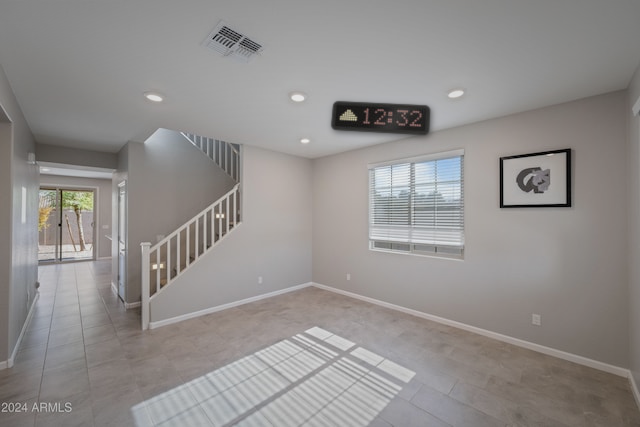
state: 12:32
